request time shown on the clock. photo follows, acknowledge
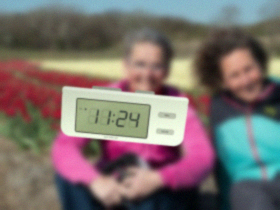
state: 11:24
